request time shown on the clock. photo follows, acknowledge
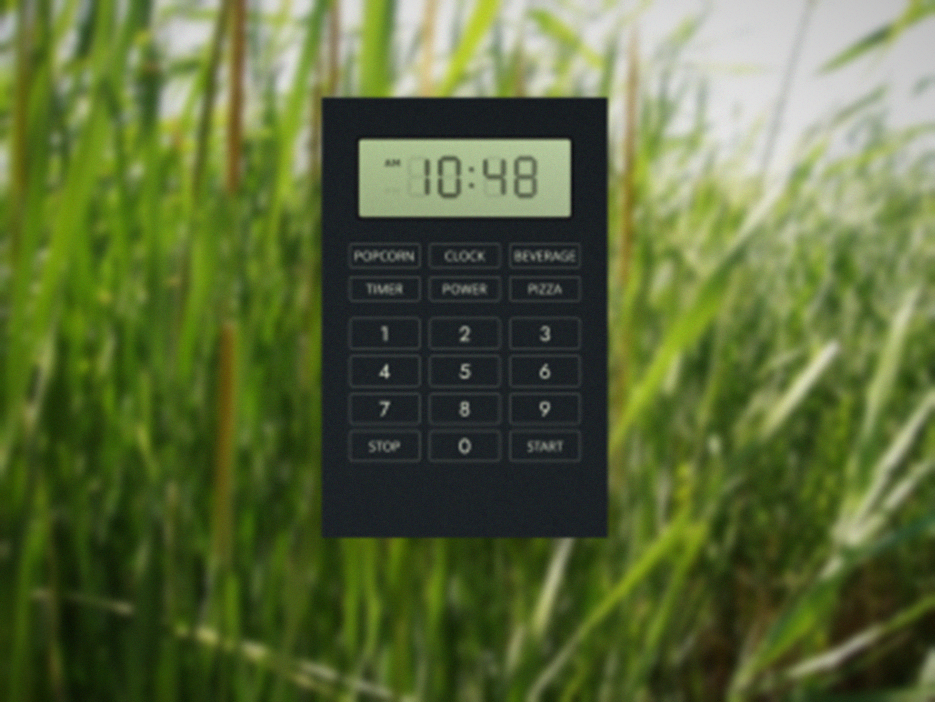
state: 10:48
